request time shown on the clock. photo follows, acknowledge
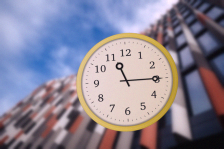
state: 11:15
